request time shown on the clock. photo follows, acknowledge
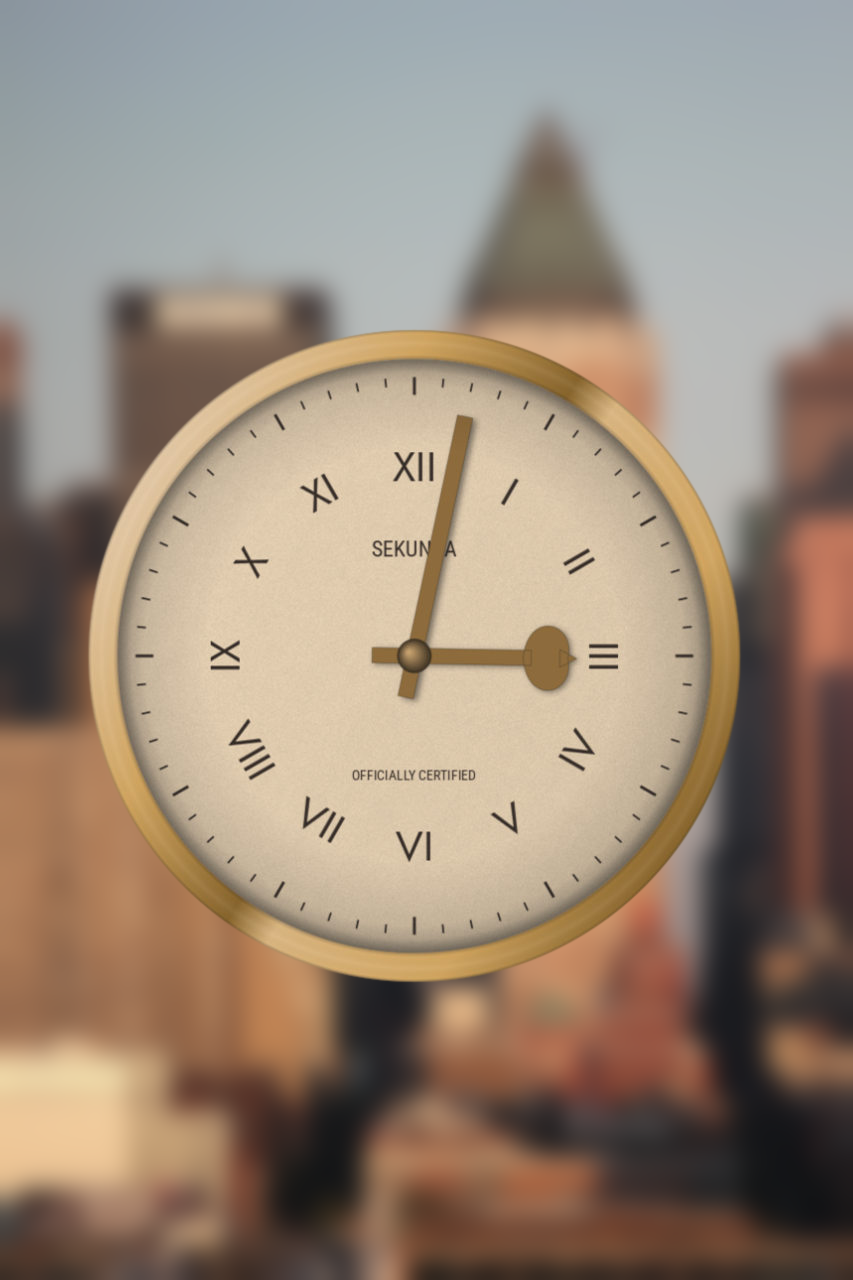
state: 3:02
